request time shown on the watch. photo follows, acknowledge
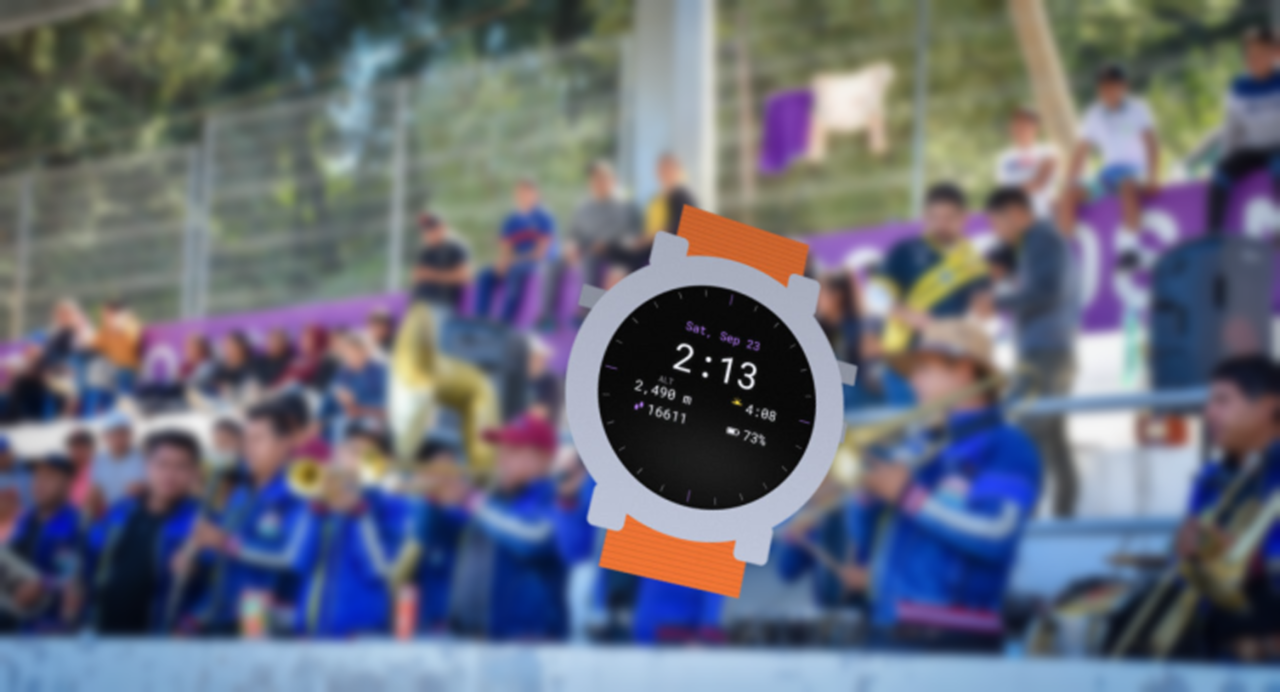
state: 2:13
